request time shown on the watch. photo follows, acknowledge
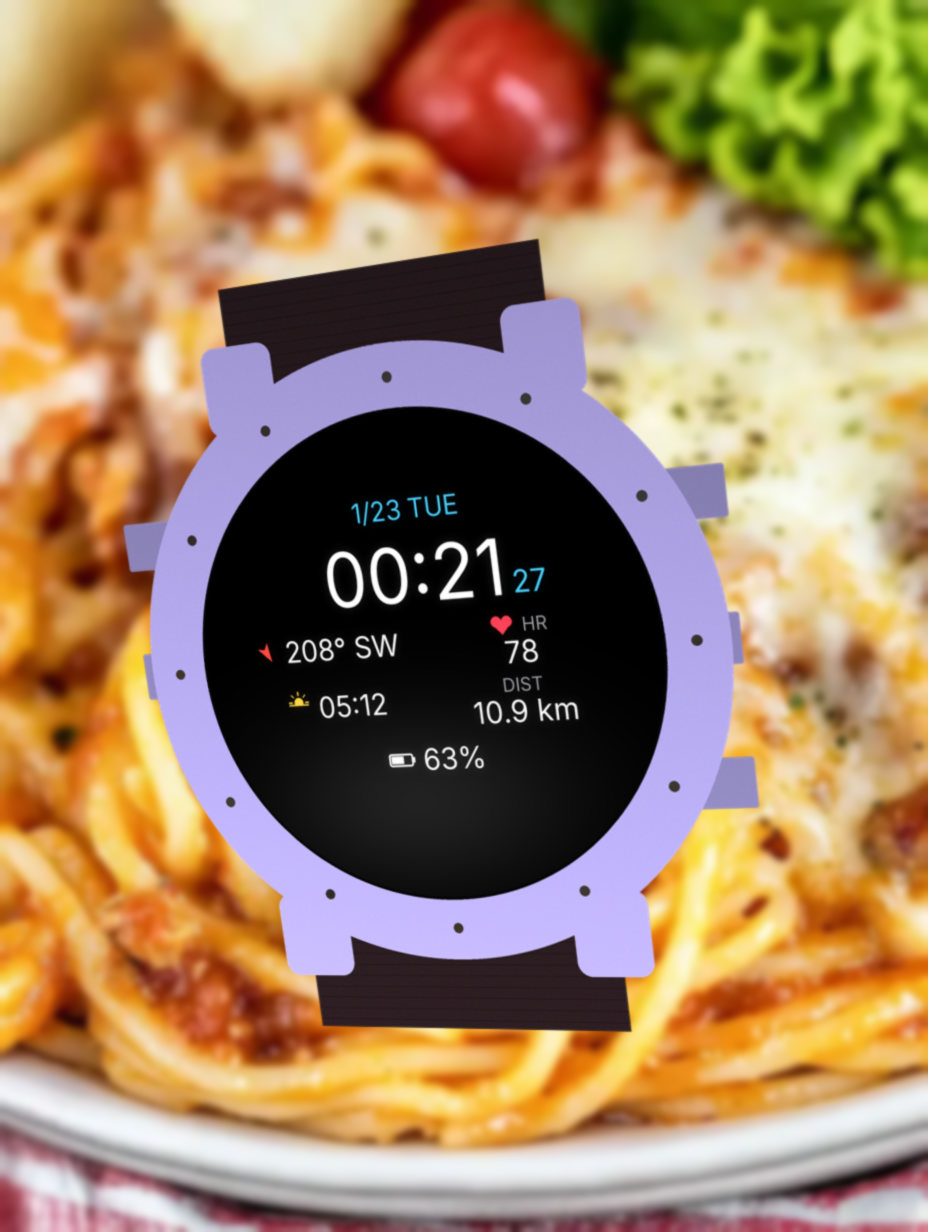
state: 0:21:27
